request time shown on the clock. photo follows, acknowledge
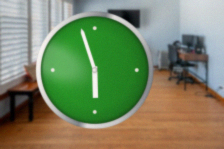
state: 5:57
